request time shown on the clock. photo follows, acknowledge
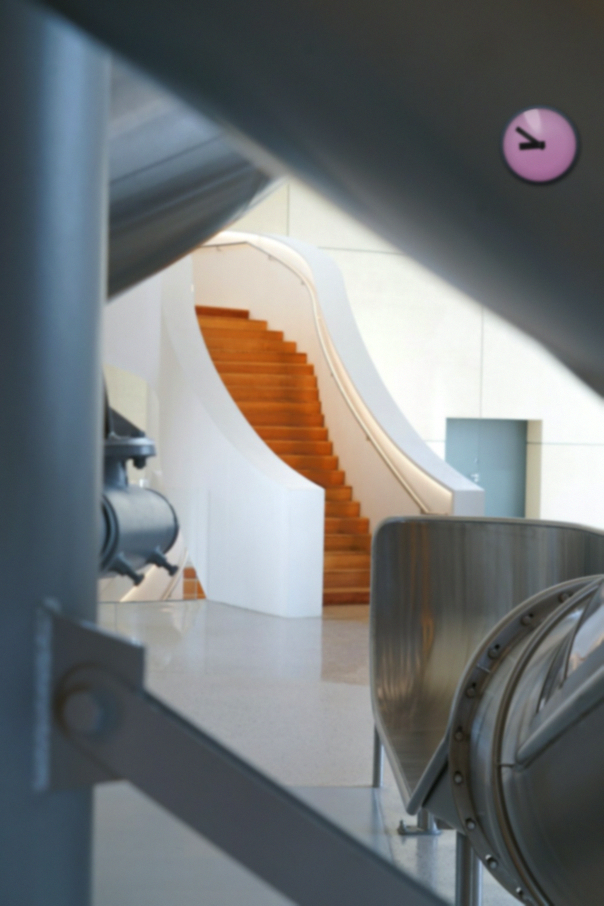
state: 8:51
